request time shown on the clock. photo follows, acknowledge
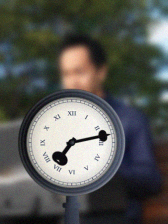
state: 7:13
